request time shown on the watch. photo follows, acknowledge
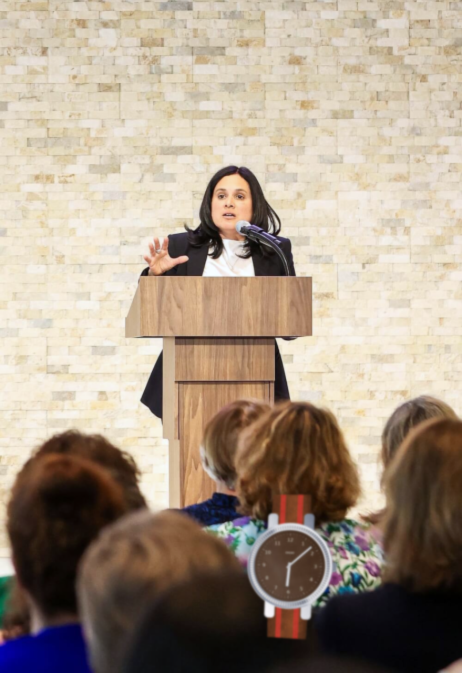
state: 6:08
